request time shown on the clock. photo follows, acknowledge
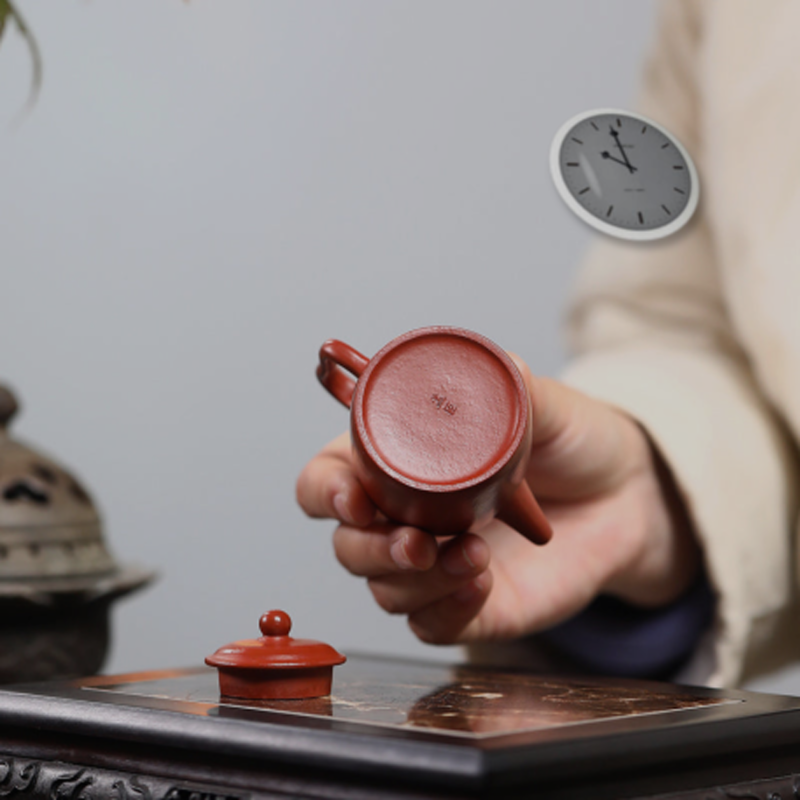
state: 9:58
